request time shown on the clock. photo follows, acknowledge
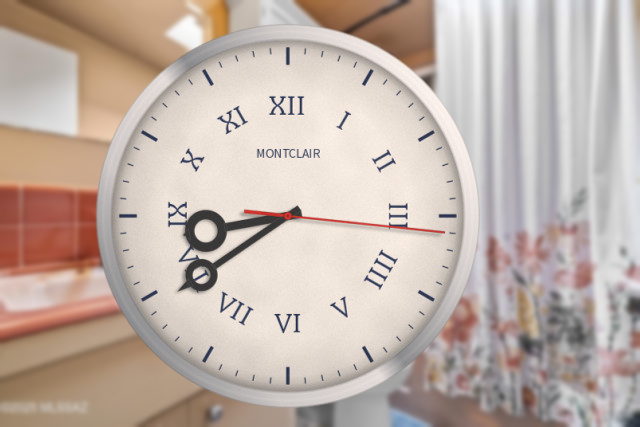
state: 8:39:16
